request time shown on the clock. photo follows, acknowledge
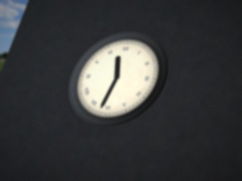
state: 11:32
